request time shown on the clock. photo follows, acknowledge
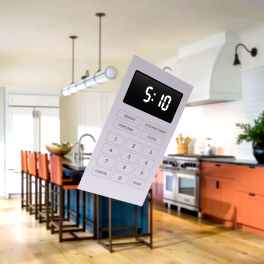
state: 5:10
